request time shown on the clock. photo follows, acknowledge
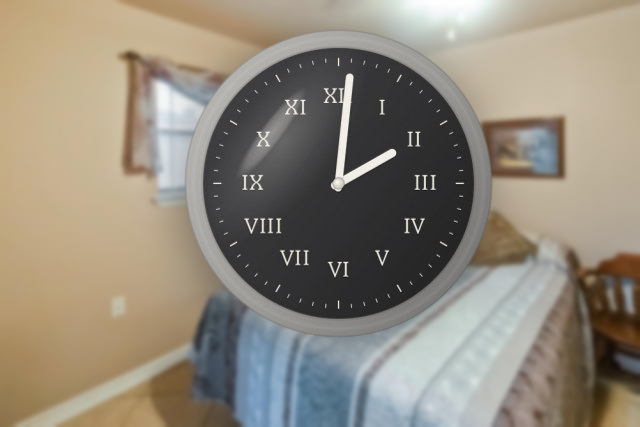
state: 2:01
